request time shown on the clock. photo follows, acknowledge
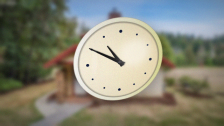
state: 10:50
